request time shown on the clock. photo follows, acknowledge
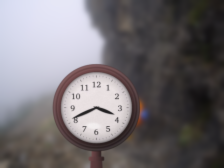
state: 3:41
